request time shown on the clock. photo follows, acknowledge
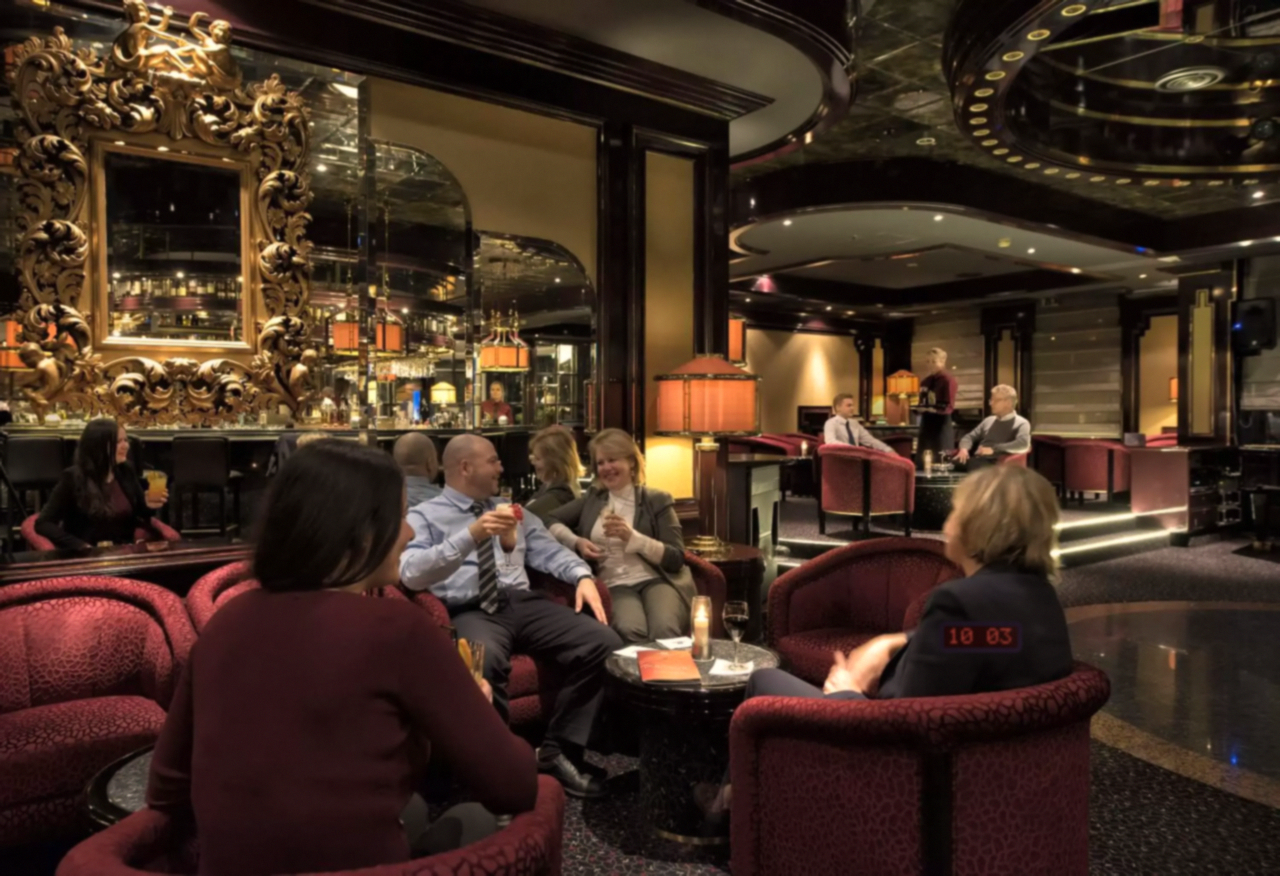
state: 10:03
